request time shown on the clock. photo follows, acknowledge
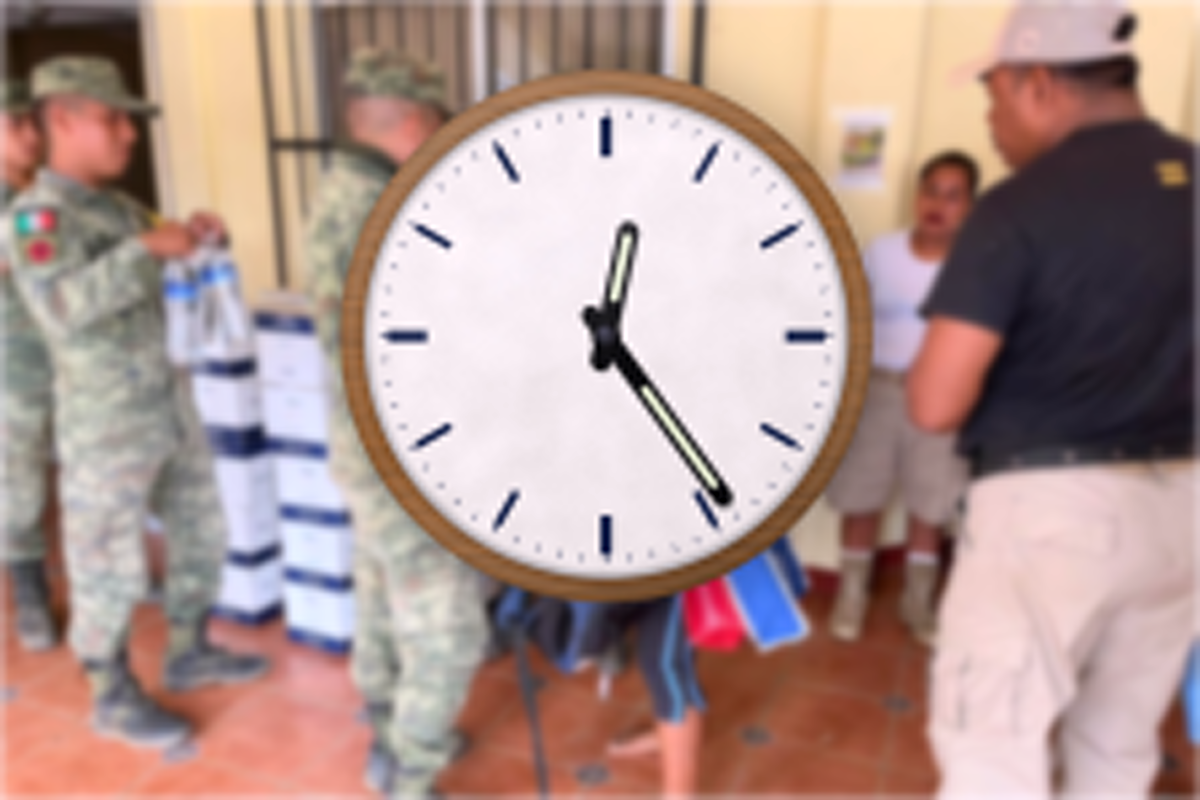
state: 12:24
